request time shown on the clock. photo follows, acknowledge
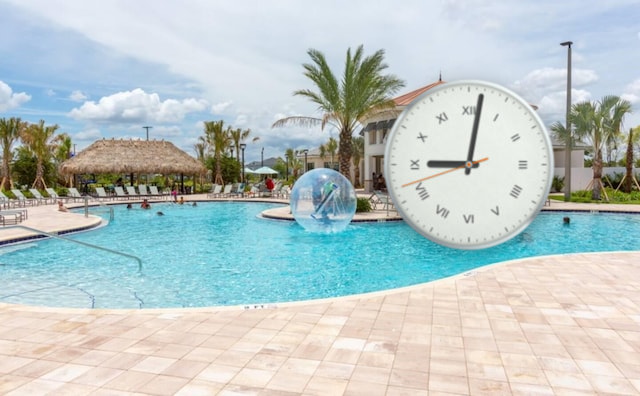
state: 9:01:42
